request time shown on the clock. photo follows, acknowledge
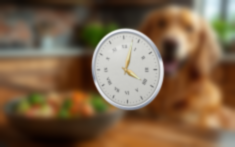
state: 4:03
